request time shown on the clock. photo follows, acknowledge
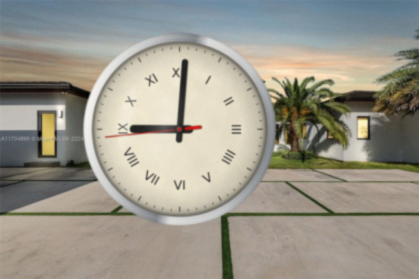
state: 9:00:44
